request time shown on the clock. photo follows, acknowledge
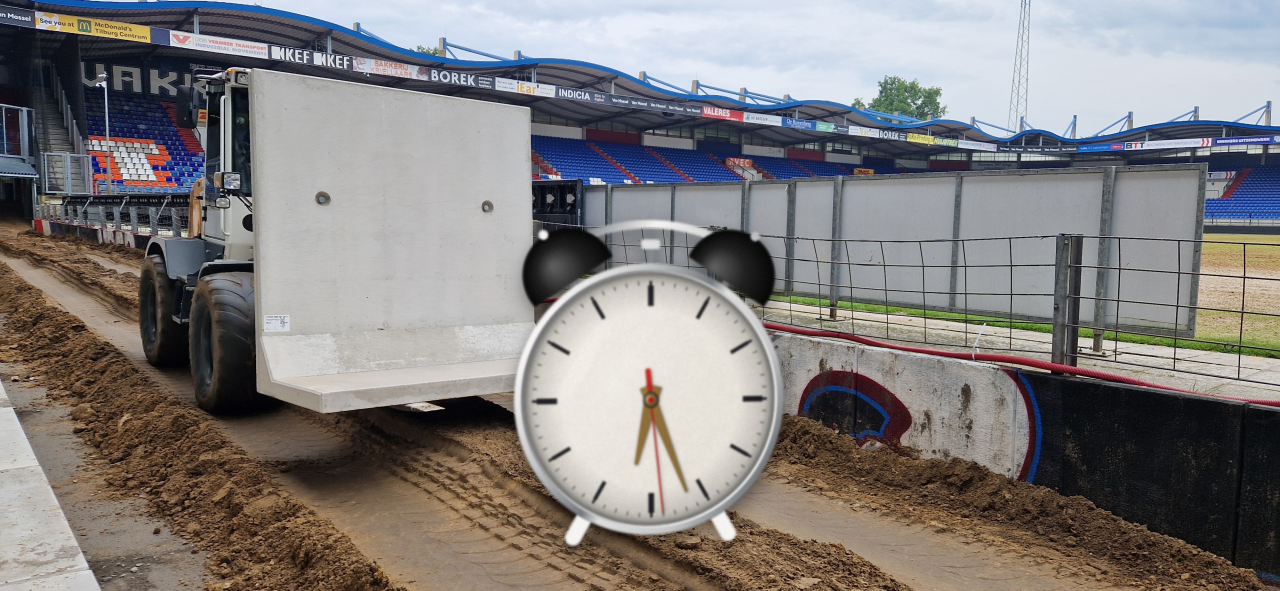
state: 6:26:29
